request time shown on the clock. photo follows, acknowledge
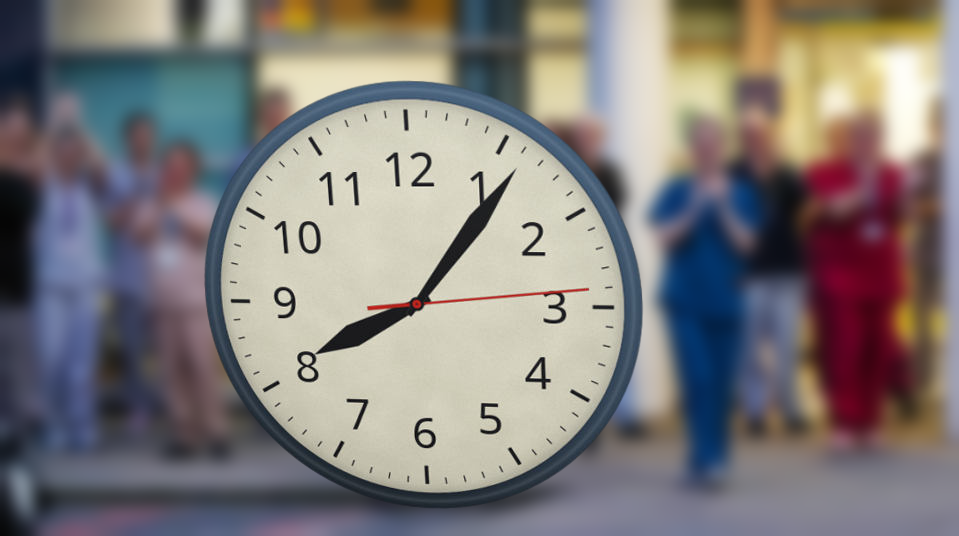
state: 8:06:14
